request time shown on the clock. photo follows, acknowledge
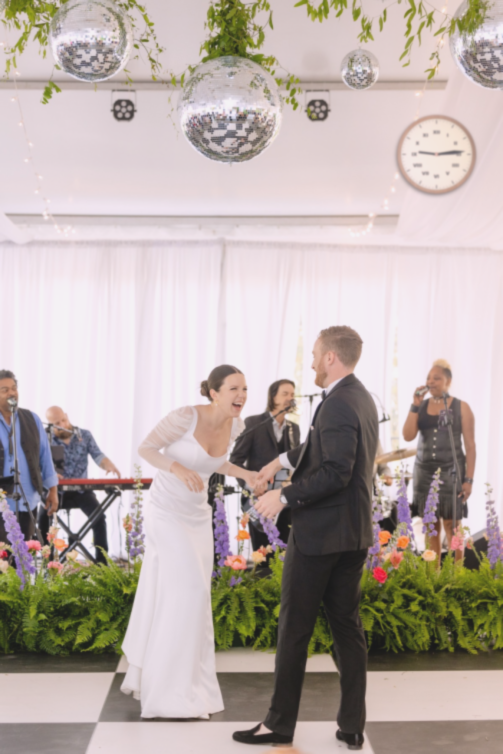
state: 9:14
